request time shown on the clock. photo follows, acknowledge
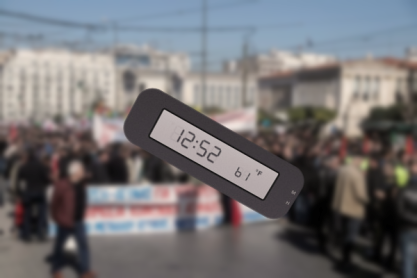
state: 12:52
